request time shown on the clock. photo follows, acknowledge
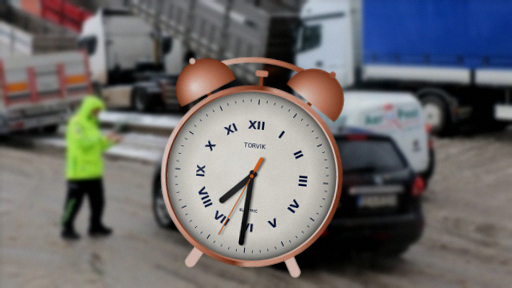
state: 7:30:34
